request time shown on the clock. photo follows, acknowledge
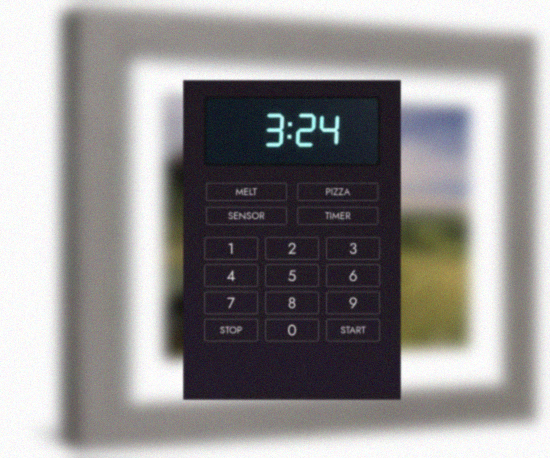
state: 3:24
